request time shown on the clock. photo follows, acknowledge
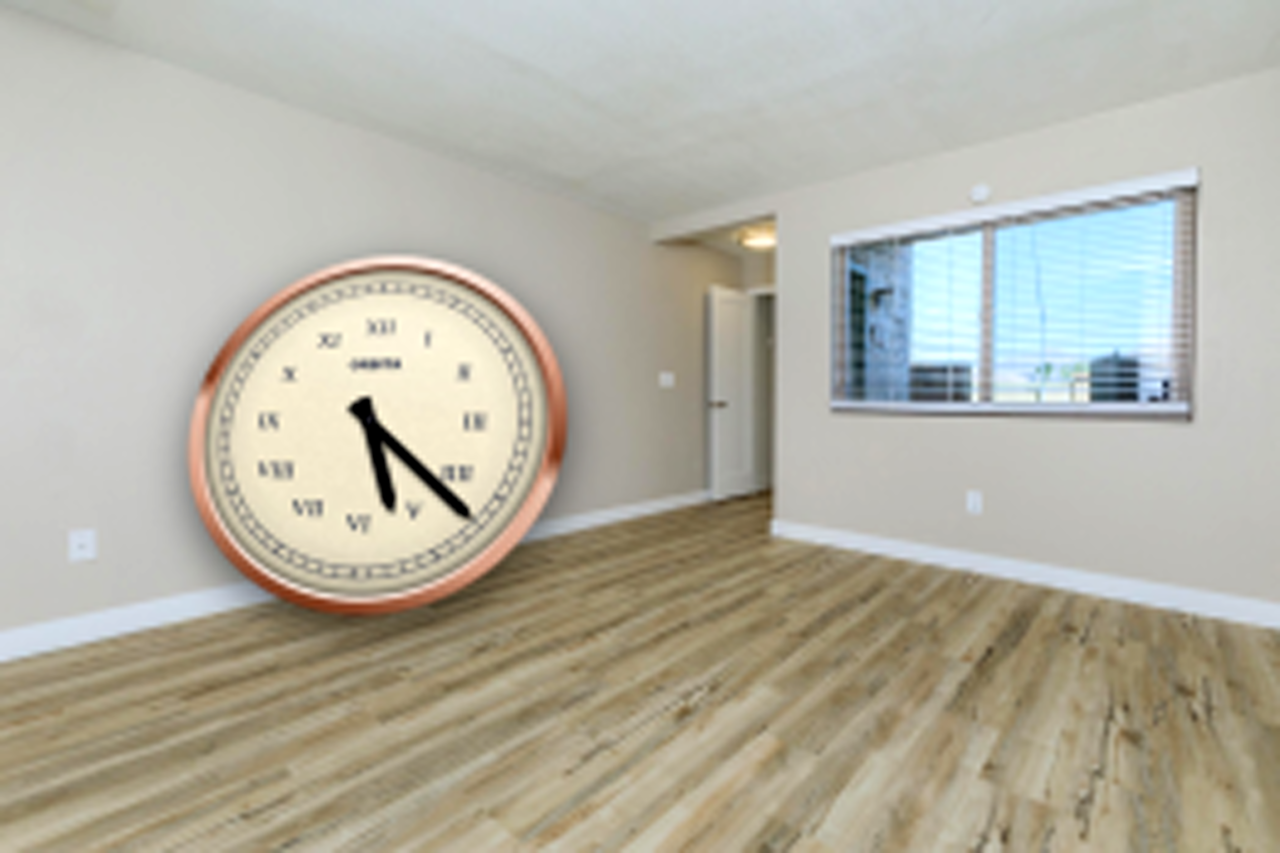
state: 5:22
